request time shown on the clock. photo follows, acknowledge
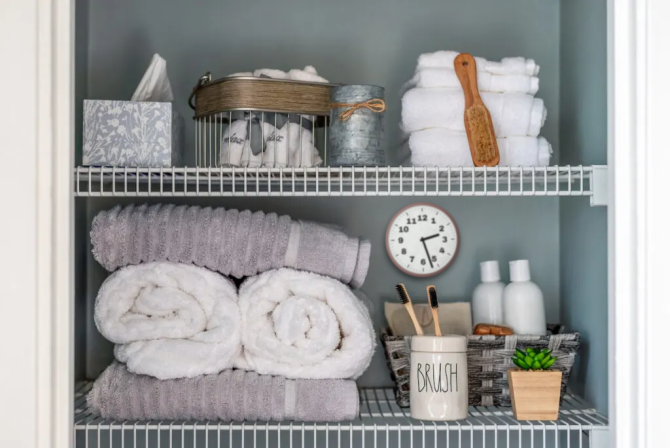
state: 2:27
